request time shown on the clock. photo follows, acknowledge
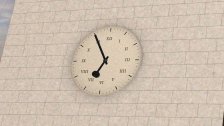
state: 6:55
